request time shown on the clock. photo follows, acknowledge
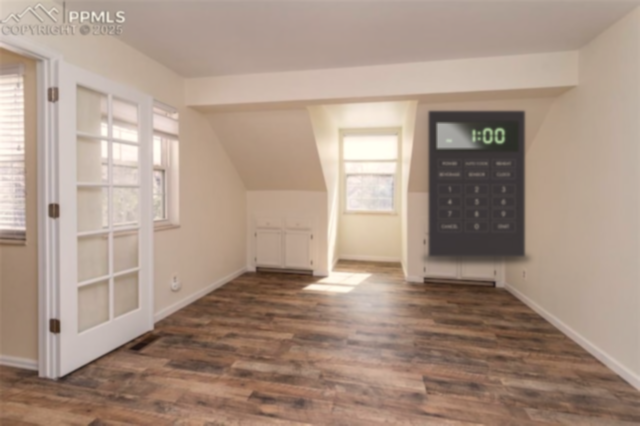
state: 1:00
